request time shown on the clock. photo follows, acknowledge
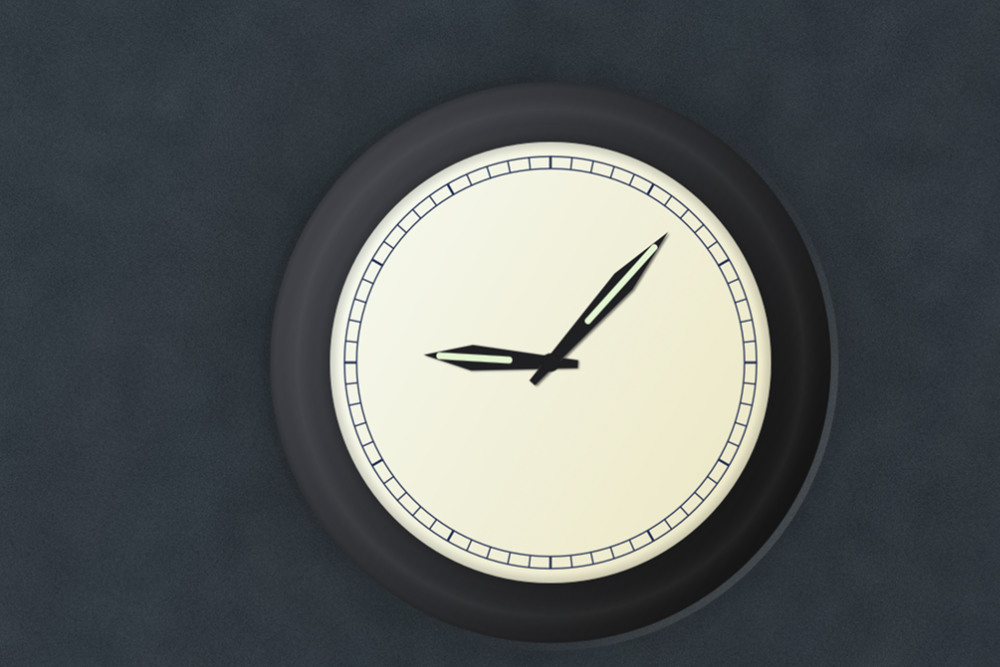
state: 9:07
